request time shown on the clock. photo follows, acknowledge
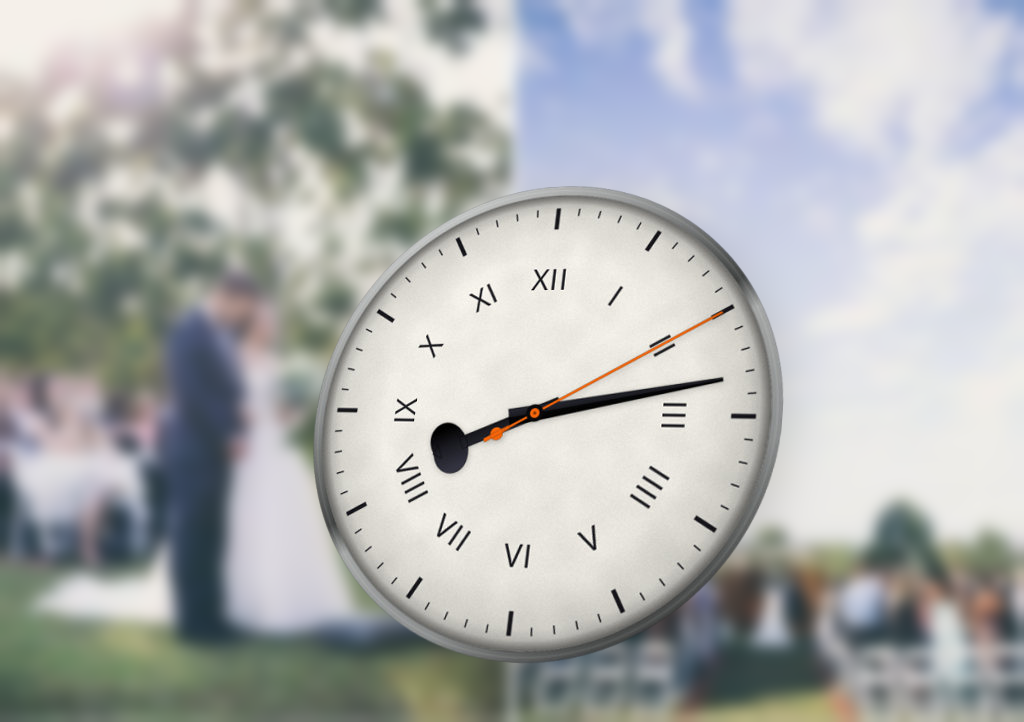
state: 8:13:10
